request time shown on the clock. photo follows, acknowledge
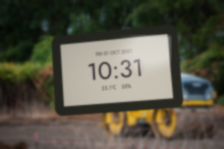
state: 10:31
